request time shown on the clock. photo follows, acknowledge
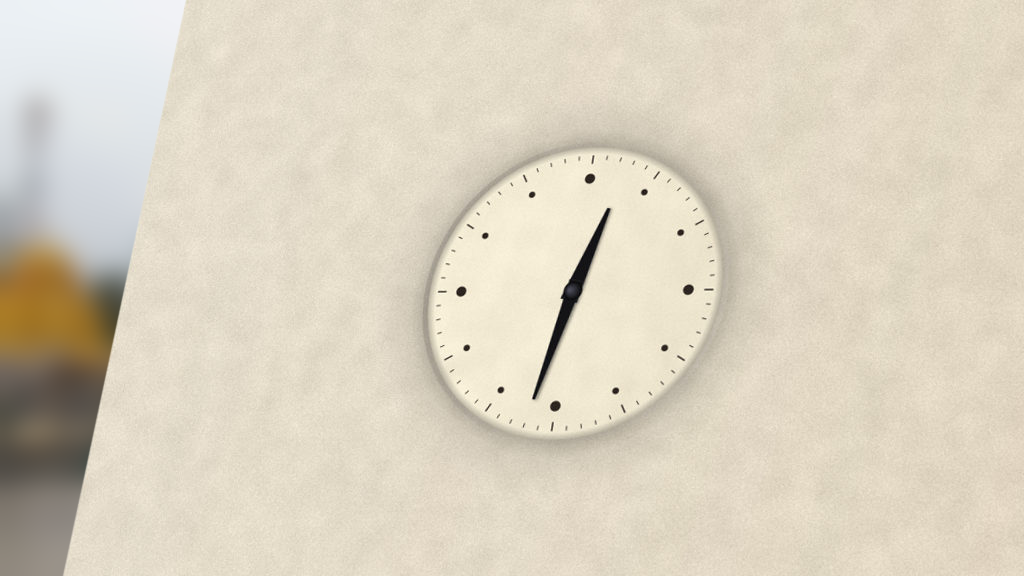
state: 12:32
